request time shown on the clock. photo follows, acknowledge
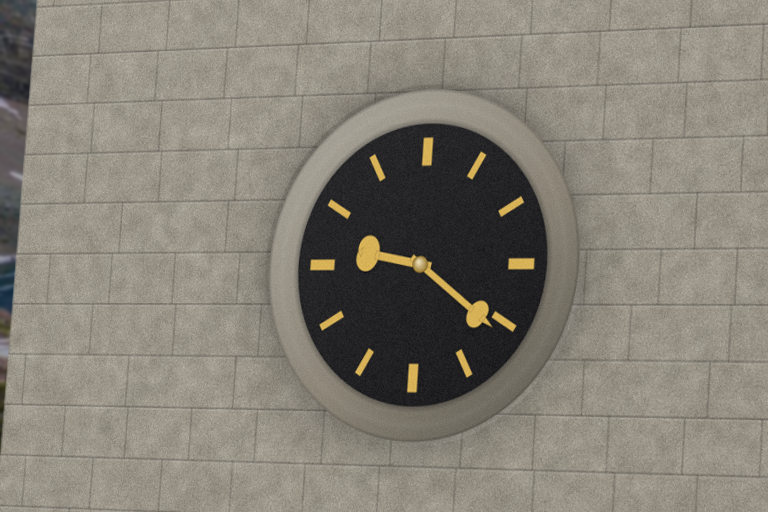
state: 9:21
